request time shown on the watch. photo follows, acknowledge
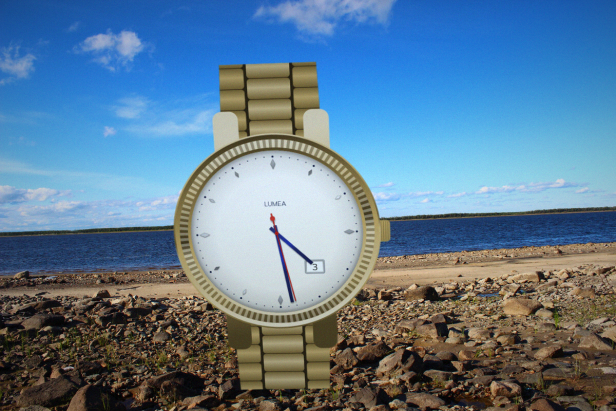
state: 4:28:28
